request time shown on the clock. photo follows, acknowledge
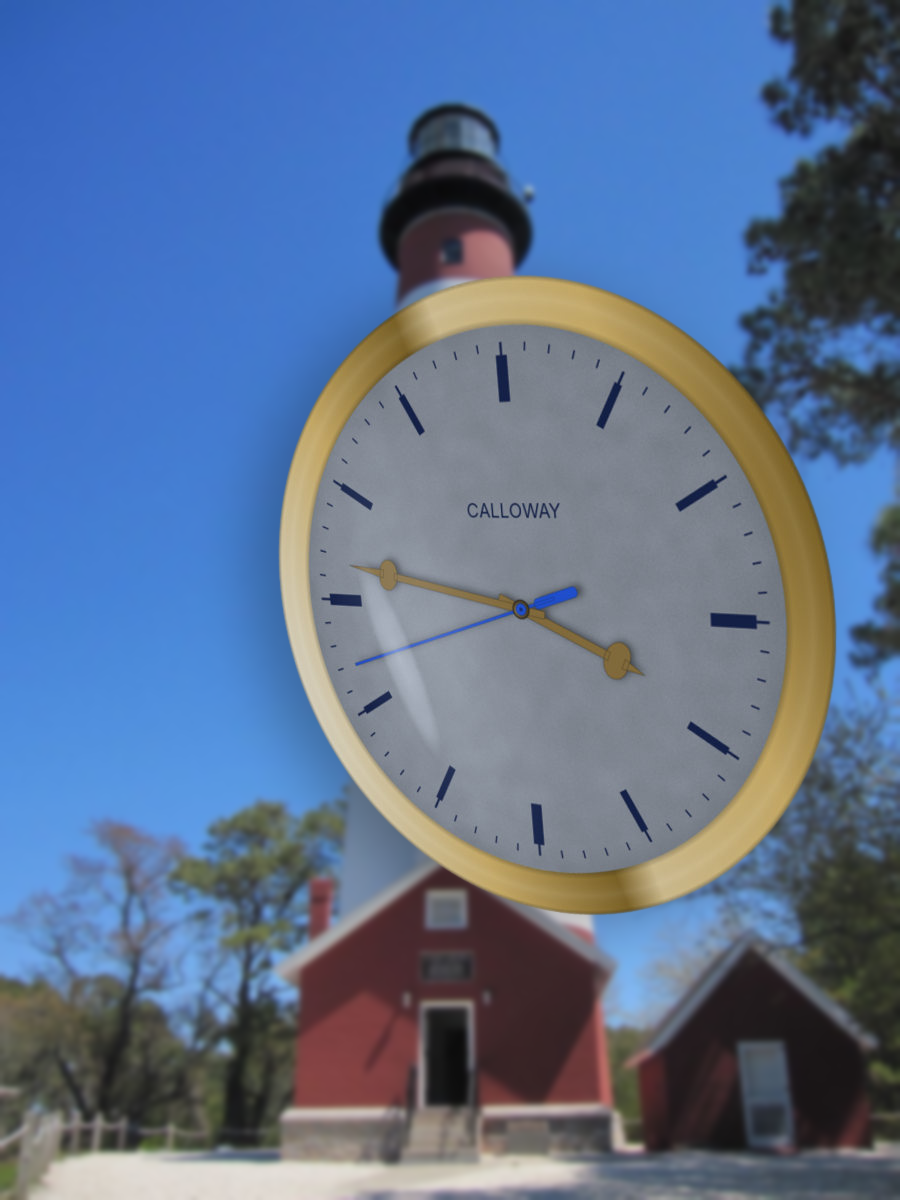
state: 3:46:42
